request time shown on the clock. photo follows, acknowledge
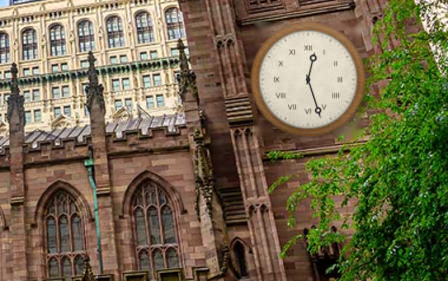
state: 12:27
